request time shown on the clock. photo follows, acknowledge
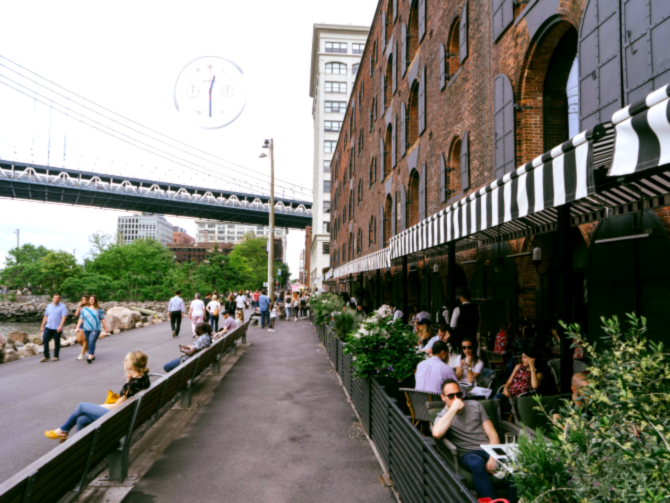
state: 12:30
